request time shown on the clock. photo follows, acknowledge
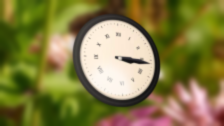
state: 3:16
